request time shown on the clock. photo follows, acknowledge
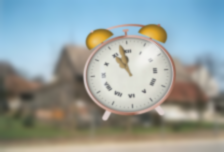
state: 10:58
